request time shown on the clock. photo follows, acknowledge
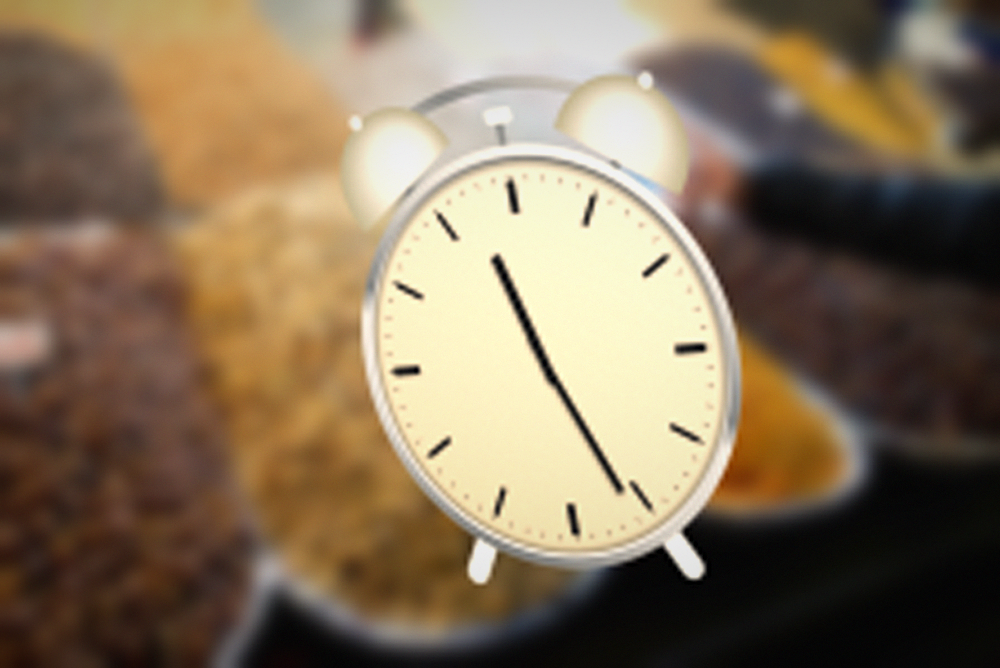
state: 11:26
